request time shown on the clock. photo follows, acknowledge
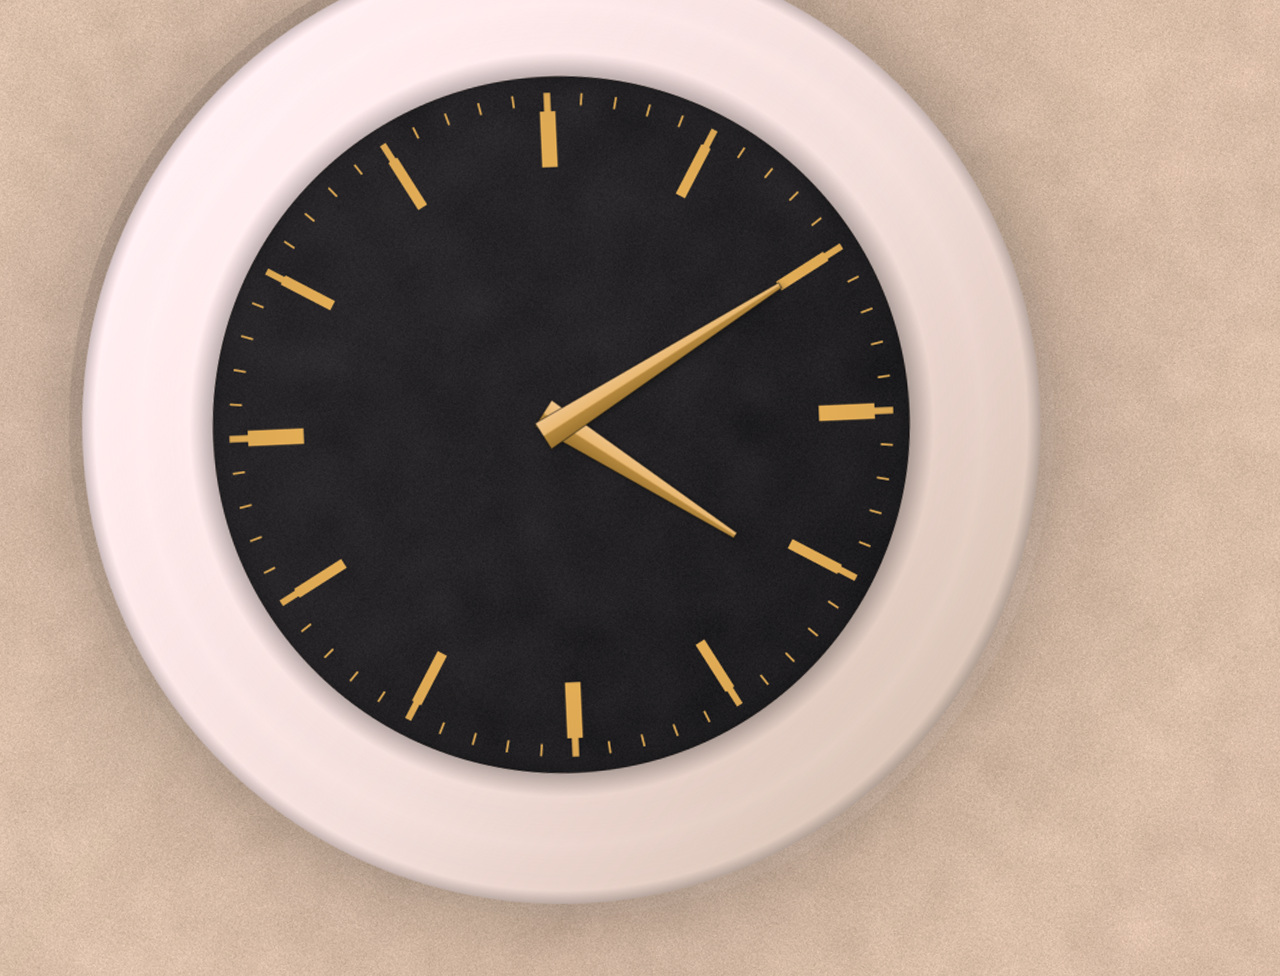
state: 4:10
